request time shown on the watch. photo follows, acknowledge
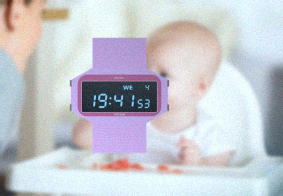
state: 19:41:53
